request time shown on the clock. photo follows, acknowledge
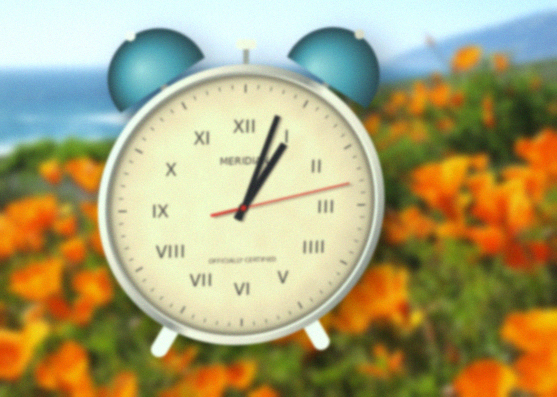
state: 1:03:13
